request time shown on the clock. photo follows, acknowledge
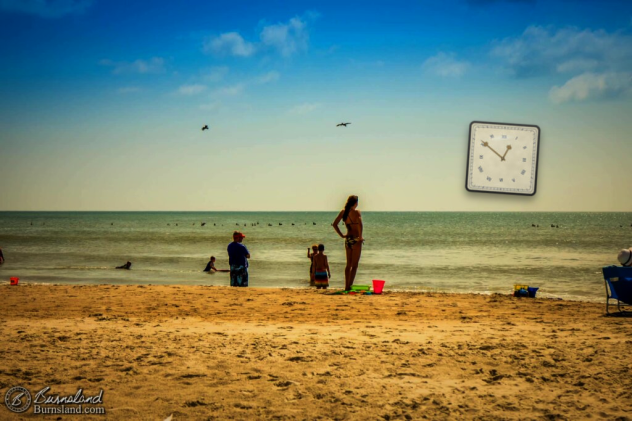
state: 12:51
